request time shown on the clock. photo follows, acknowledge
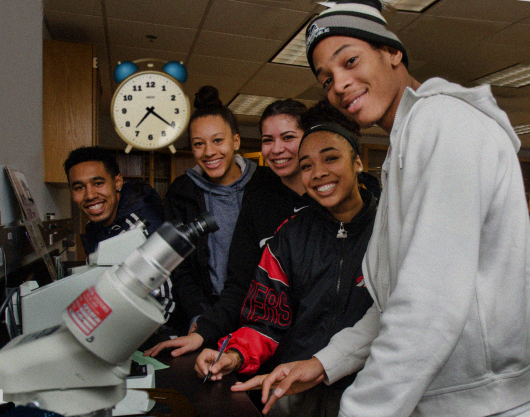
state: 7:21
